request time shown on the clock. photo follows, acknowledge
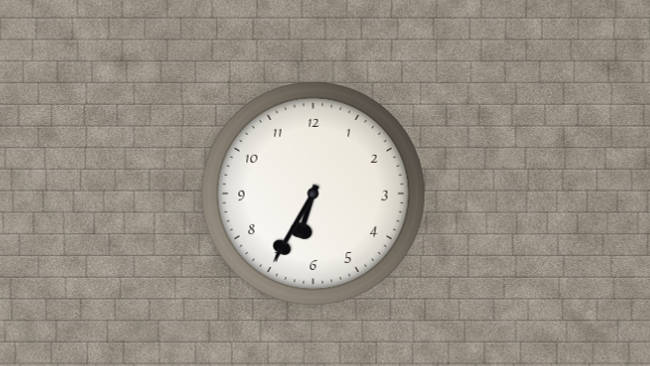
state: 6:35
